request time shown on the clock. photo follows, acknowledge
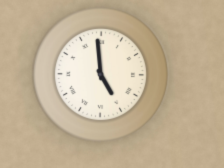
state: 4:59
